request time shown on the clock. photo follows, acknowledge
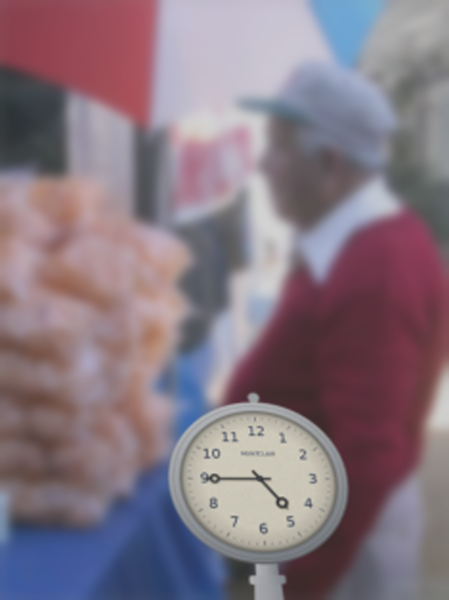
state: 4:45
